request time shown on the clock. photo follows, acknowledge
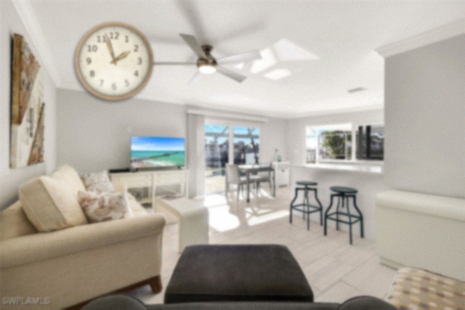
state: 1:57
